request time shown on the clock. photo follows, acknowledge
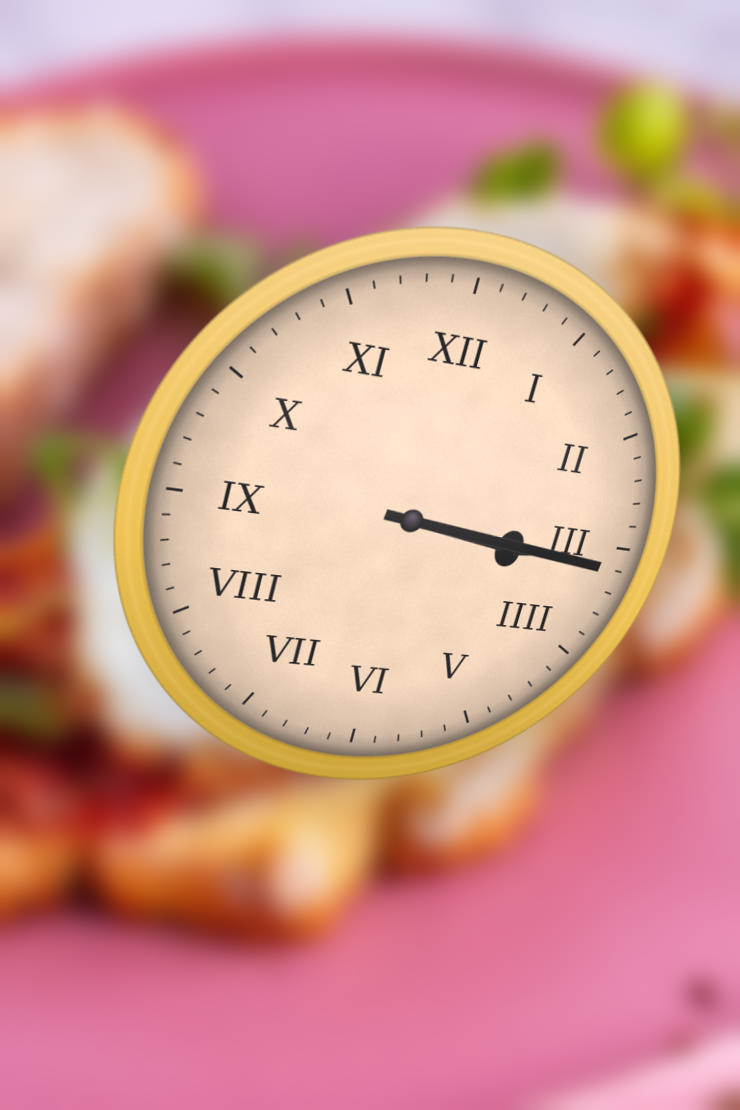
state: 3:16
